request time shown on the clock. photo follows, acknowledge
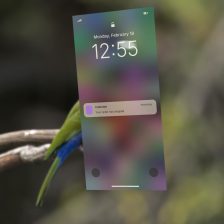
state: 12:55
